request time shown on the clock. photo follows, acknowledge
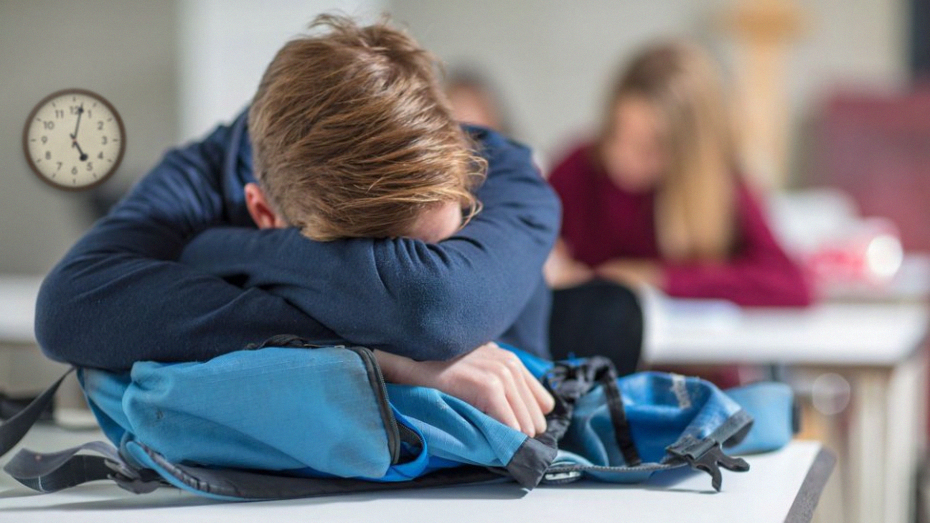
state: 5:02
